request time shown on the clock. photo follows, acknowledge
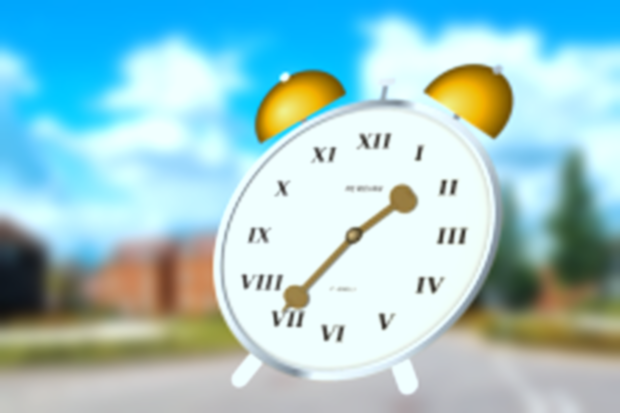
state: 1:36
